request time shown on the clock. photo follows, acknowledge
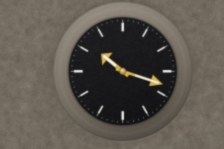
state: 10:18
